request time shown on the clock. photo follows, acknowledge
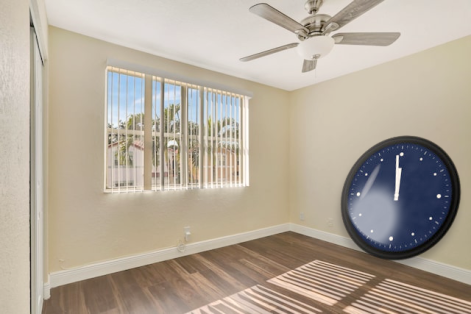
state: 11:59
